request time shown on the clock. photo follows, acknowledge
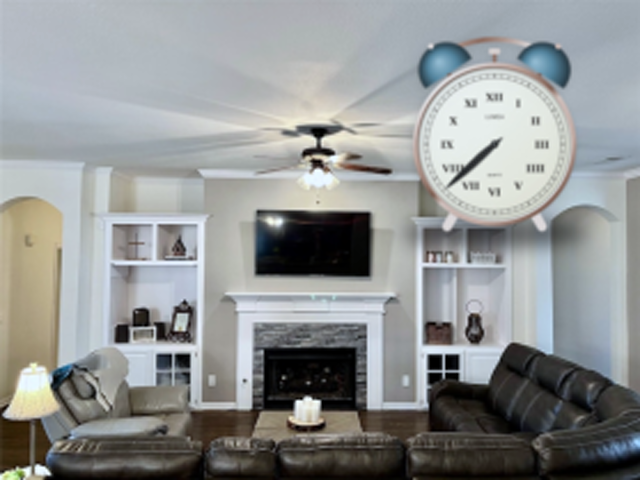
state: 7:38
